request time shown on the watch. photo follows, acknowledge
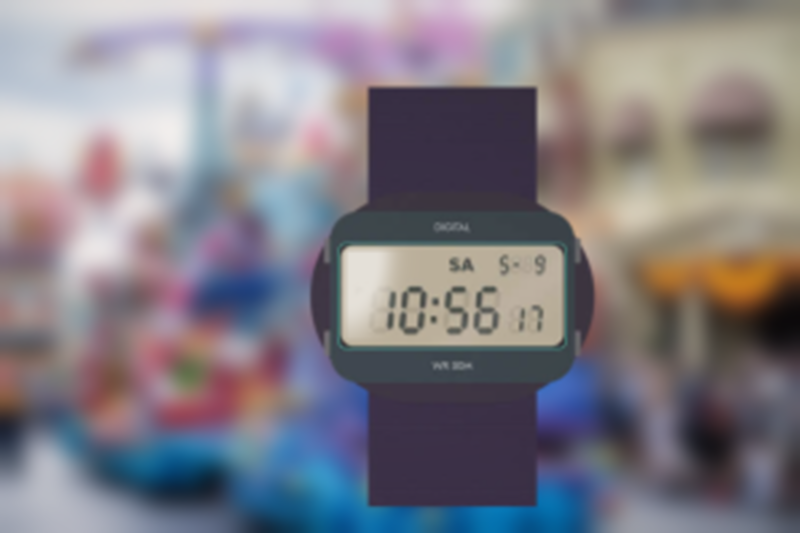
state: 10:56:17
